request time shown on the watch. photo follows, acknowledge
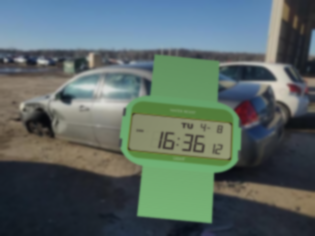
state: 16:36
